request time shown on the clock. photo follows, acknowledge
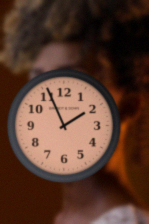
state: 1:56
